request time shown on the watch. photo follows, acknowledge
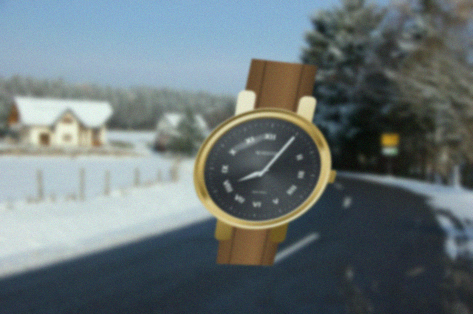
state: 8:05
